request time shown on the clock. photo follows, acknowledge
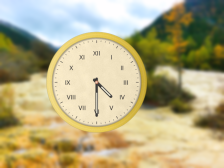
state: 4:30
